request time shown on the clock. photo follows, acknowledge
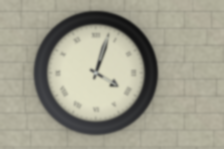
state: 4:03
